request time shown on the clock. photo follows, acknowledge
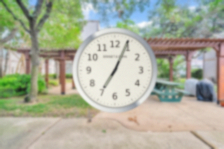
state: 7:04
